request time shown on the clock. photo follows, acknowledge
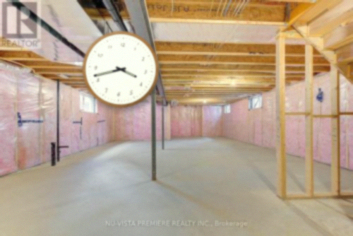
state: 3:42
